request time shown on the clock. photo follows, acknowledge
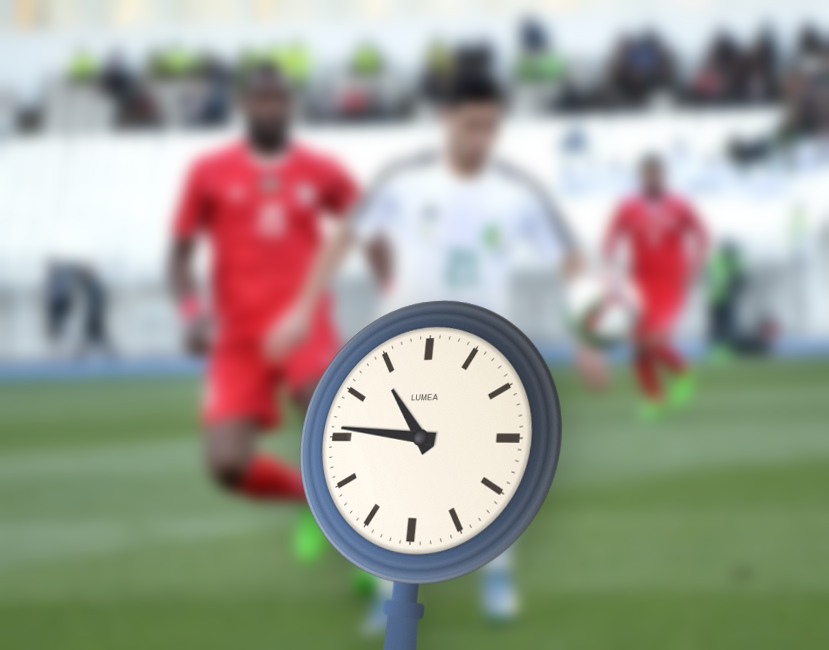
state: 10:46
